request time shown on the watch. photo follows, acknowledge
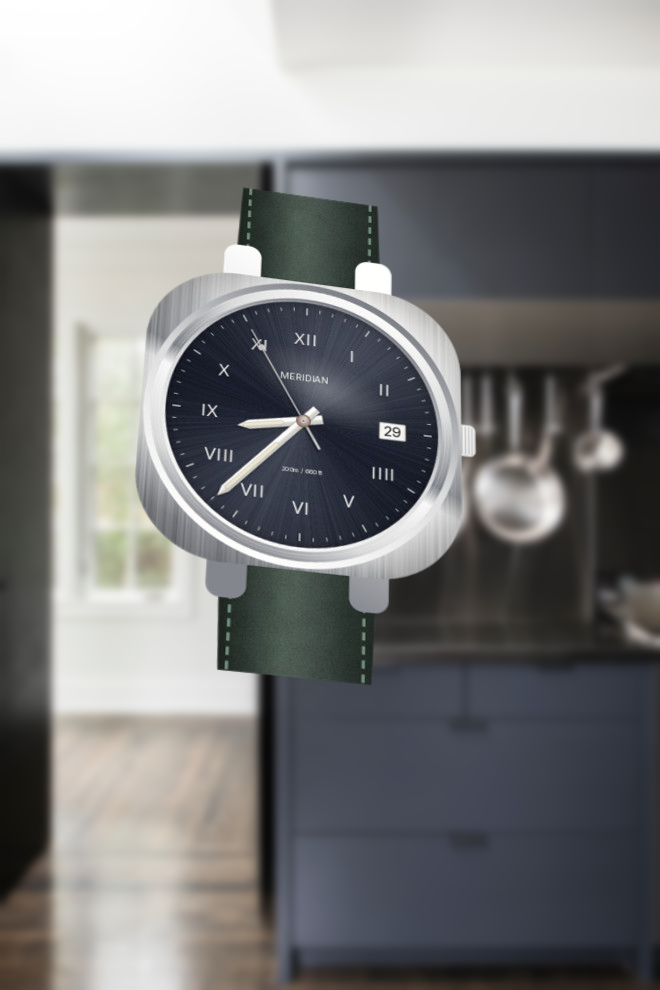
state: 8:36:55
